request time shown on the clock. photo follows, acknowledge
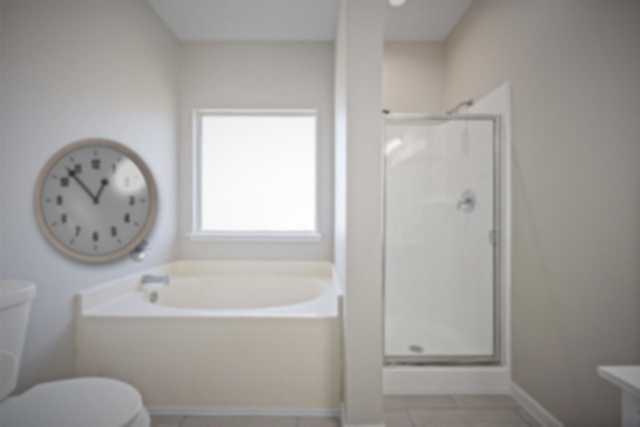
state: 12:53
